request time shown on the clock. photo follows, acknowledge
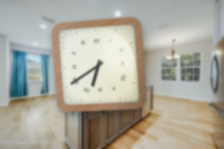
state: 6:40
